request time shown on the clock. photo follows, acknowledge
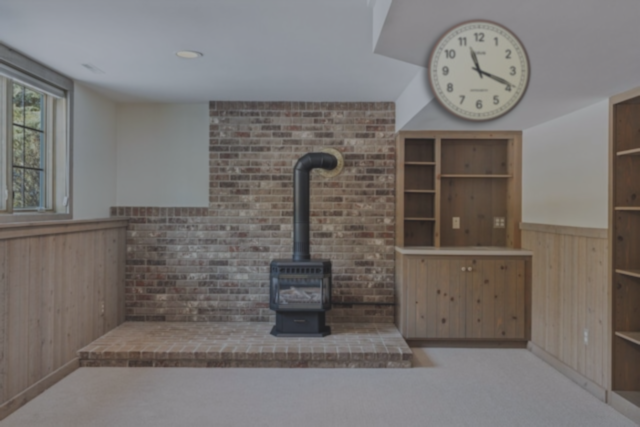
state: 11:19
